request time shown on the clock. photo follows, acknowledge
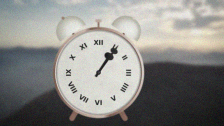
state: 1:06
